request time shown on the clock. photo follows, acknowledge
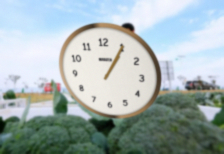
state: 1:05
